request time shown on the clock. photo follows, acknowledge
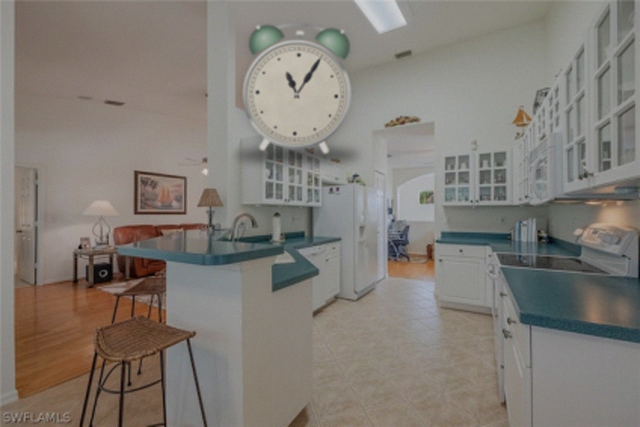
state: 11:05
